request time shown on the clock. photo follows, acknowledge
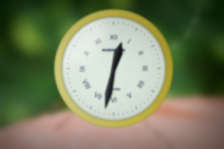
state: 12:32
